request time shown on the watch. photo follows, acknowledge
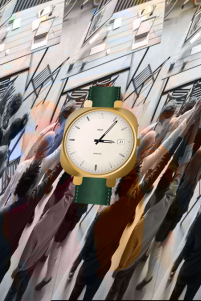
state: 3:06
